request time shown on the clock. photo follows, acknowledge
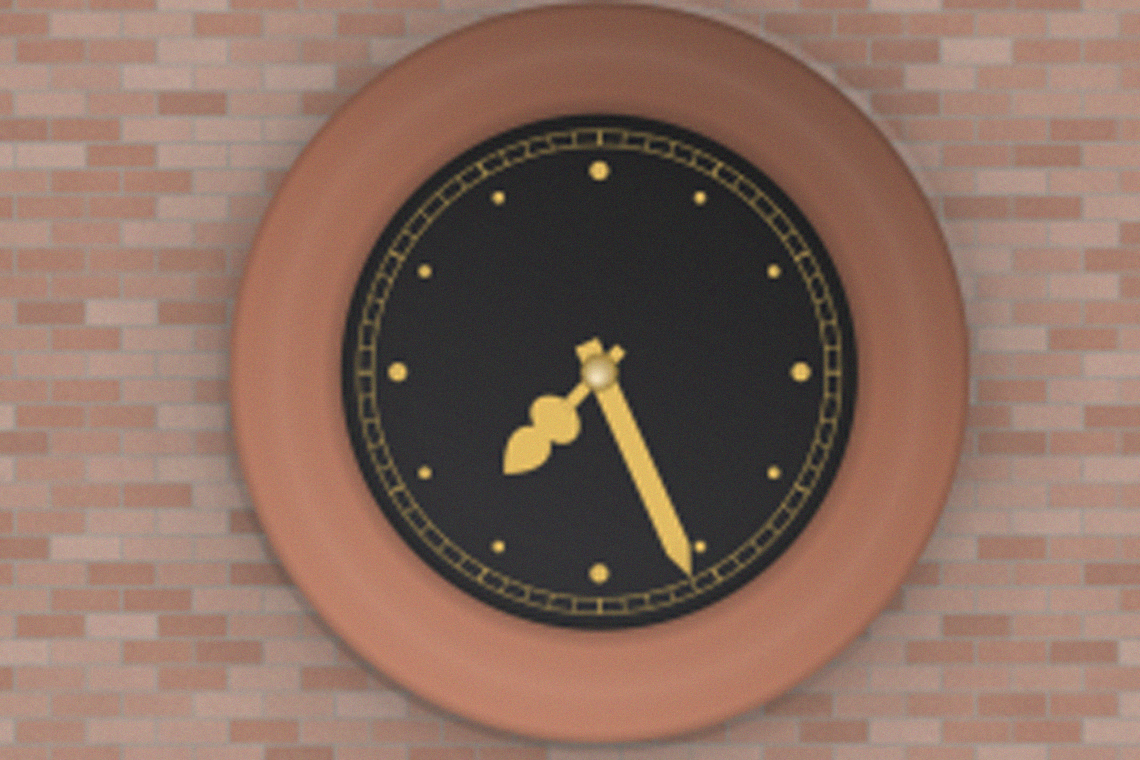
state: 7:26
